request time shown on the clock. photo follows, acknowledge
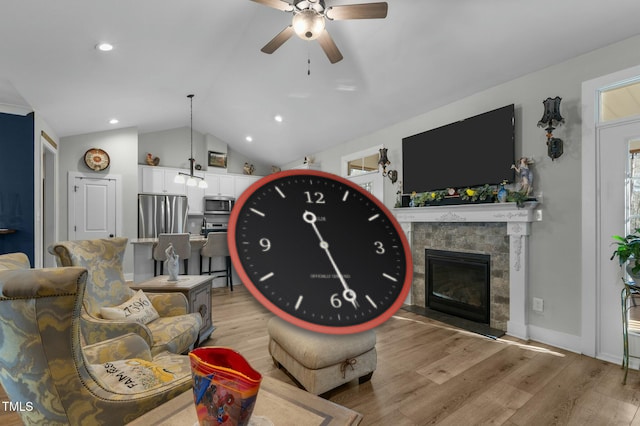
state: 11:27:27
